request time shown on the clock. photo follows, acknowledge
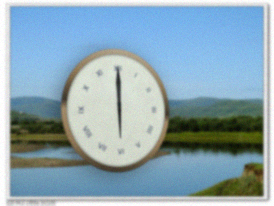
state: 6:00
